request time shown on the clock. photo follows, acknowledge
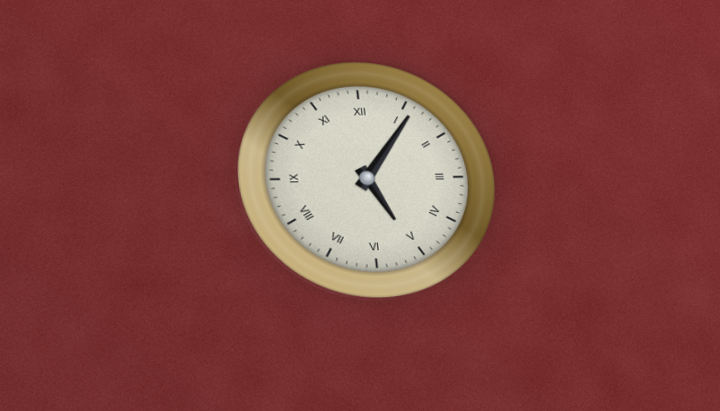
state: 5:06
